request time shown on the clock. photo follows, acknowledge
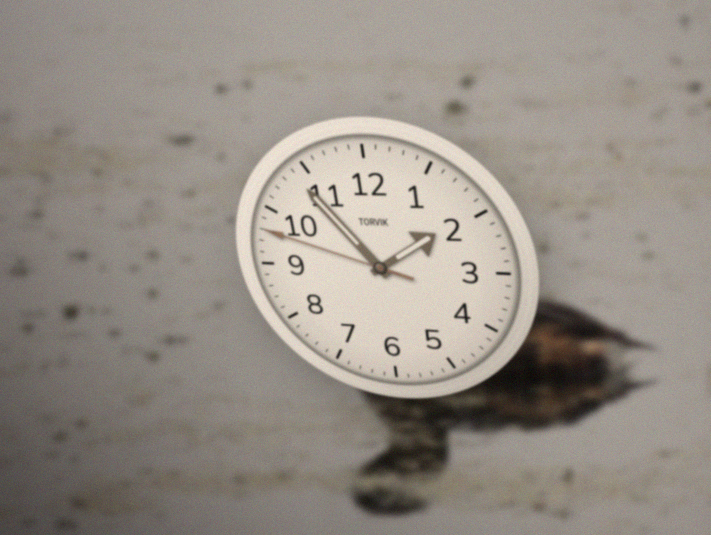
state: 1:53:48
